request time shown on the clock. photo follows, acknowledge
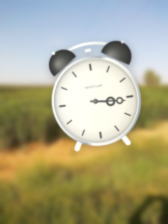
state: 3:16
